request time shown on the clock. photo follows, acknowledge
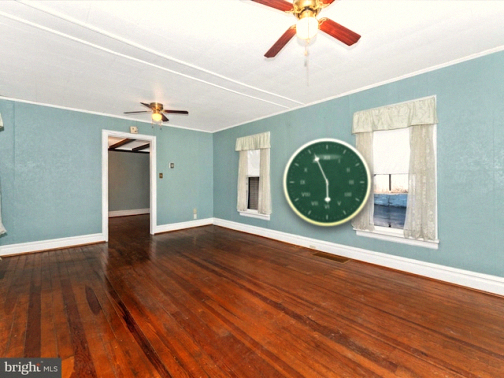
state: 5:56
